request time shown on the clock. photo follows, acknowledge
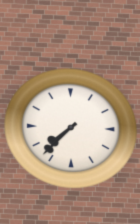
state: 7:37
